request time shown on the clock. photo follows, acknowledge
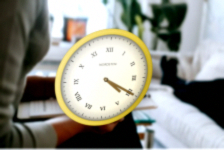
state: 4:20
